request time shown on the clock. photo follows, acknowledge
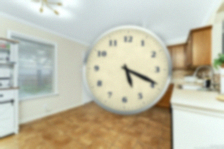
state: 5:19
